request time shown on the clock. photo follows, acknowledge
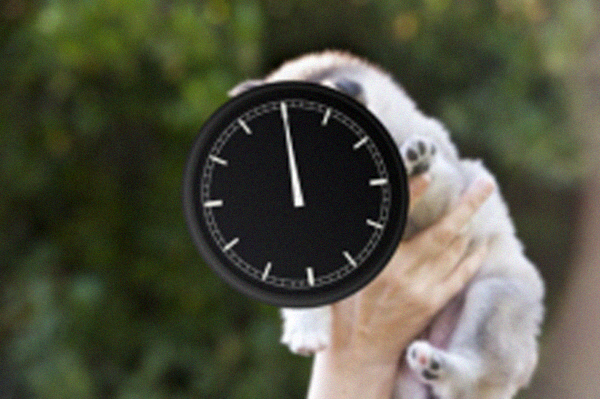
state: 12:00
